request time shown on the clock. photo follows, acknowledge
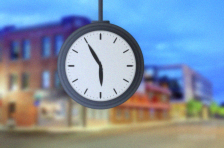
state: 5:55
